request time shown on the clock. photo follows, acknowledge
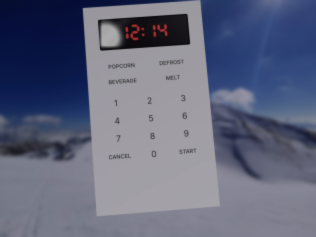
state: 12:14
